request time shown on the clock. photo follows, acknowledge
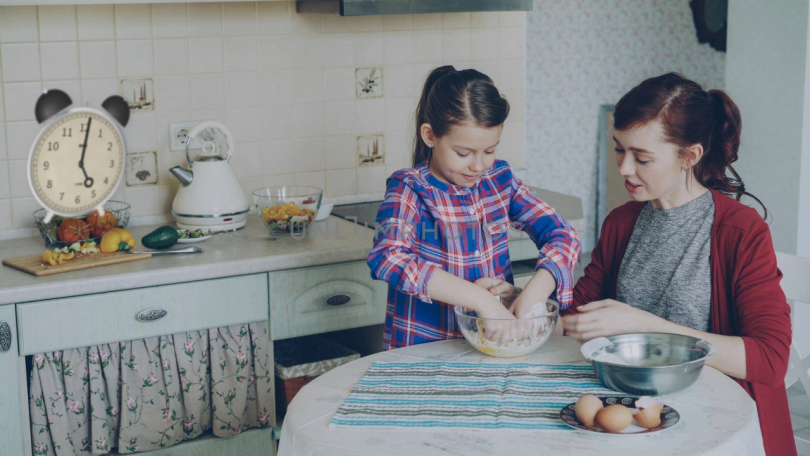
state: 5:01
